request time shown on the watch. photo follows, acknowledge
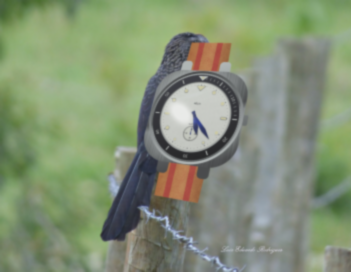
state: 5:23
